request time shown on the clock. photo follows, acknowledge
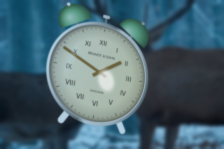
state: 1:49
